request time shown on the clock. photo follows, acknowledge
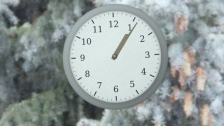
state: 1:06
